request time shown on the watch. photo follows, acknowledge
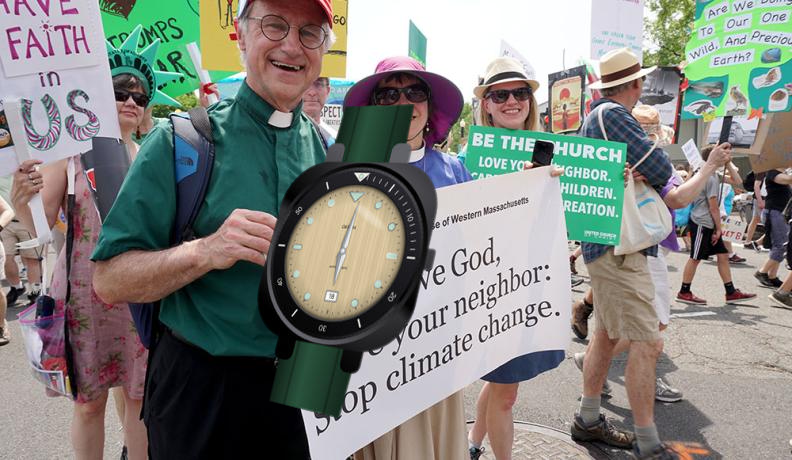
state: 6:01
